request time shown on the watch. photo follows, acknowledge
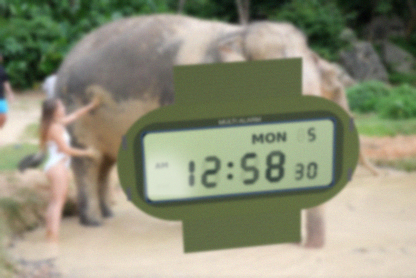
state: 12:58:30
